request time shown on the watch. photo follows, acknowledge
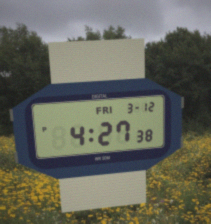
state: 4:27:38
